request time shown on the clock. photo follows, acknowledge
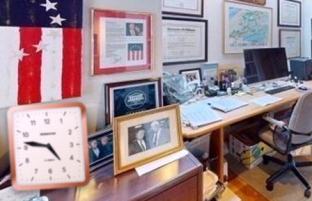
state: 4:47
